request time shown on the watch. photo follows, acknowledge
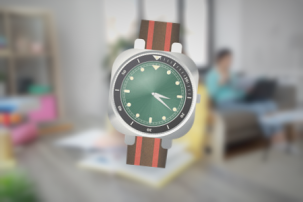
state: 3:21
